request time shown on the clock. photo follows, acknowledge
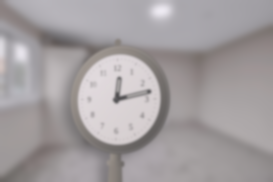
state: 12:13
